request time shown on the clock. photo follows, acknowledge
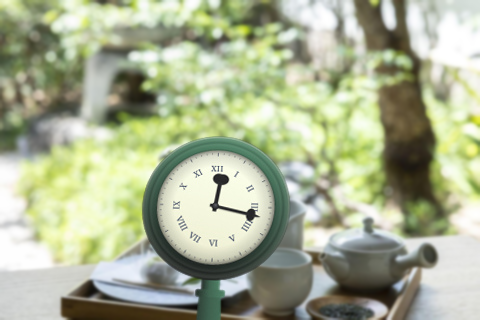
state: 12:17
